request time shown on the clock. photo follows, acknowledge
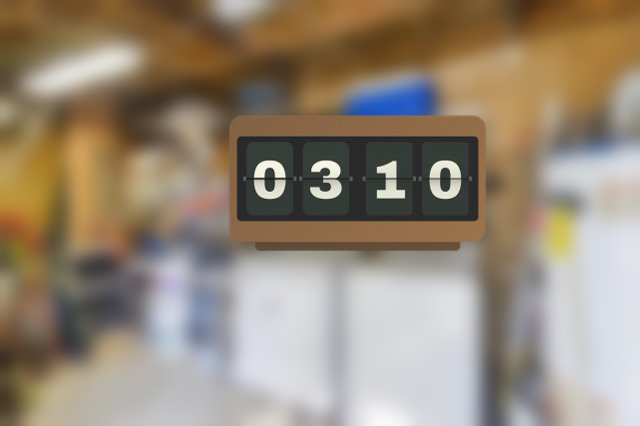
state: 3:10
